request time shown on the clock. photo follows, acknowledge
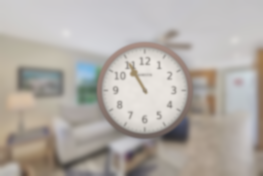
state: 10:55
